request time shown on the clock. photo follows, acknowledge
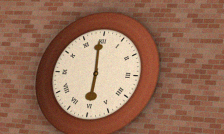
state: 5:59
